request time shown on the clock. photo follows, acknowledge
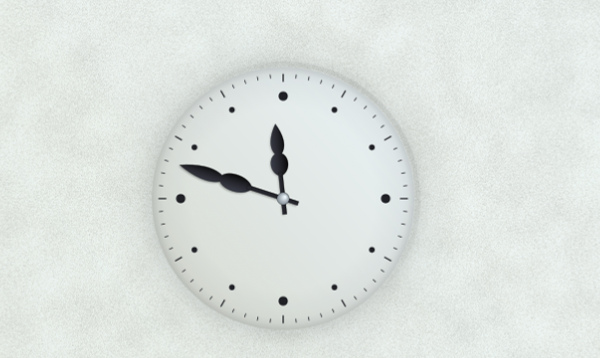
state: 11:48
